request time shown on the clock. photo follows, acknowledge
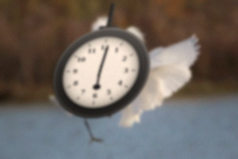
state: 6:01
